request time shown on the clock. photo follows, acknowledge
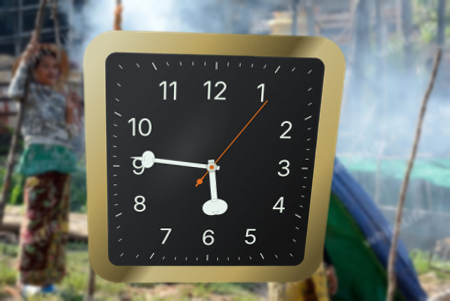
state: 5:46:06
